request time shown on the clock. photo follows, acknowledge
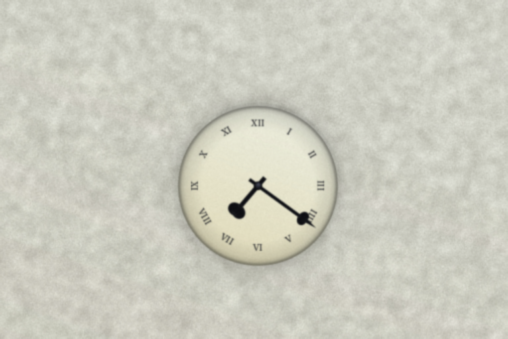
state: 7:21
